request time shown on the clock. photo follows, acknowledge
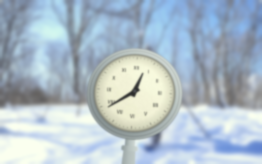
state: 12:39
